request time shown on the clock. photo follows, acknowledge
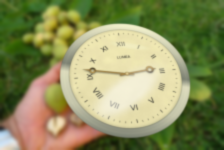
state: 2:47
